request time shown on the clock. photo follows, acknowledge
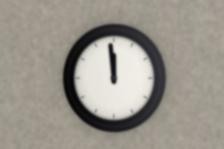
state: 11:59
